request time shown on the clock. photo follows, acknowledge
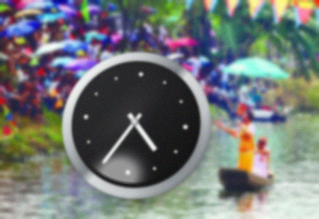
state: 4:35
